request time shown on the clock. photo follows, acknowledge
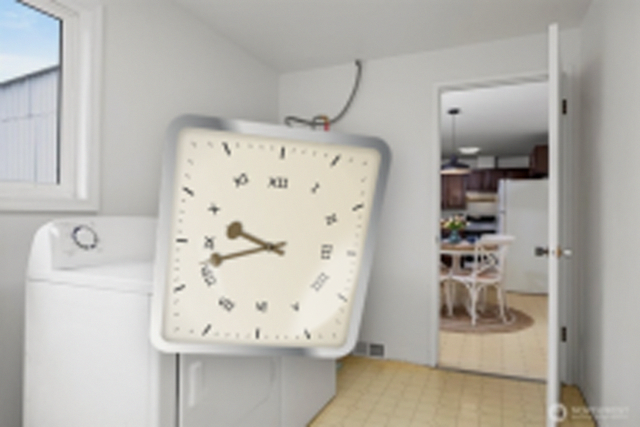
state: 9:42
